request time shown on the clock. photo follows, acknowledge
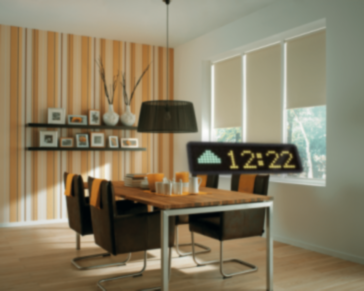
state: 12:22
